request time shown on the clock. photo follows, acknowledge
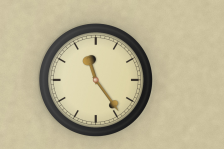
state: 11:24
